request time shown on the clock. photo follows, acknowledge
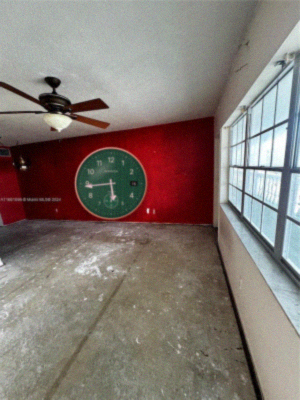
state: 5:44
